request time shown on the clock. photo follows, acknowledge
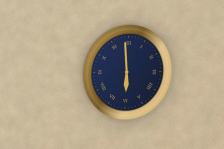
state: 5:59
